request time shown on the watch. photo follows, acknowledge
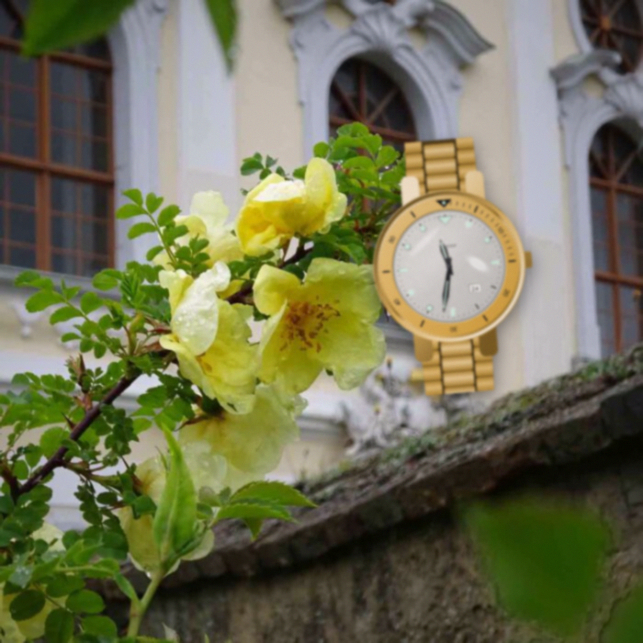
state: 11:32
